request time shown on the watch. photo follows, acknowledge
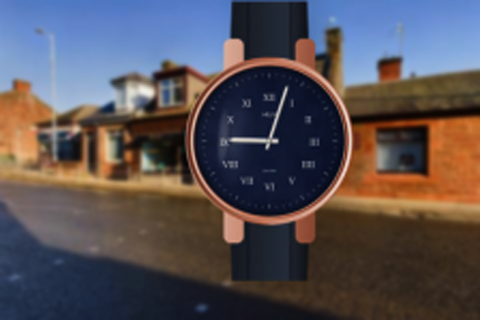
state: 9:03
